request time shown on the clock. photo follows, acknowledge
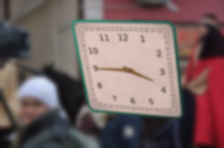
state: 3:45
